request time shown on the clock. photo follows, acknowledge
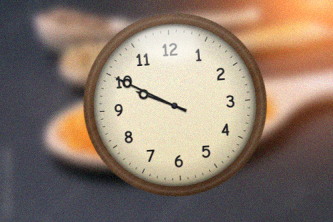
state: 9:50
